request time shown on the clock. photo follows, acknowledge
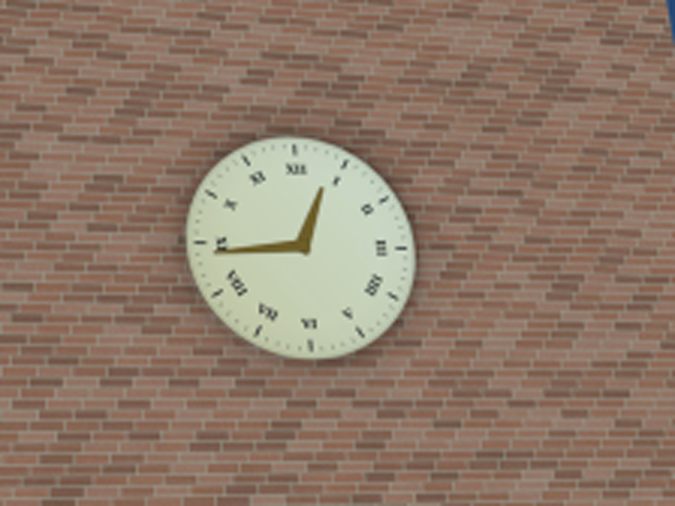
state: 12:44
